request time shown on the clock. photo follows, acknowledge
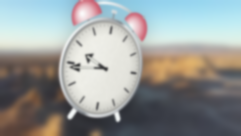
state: 9:44
